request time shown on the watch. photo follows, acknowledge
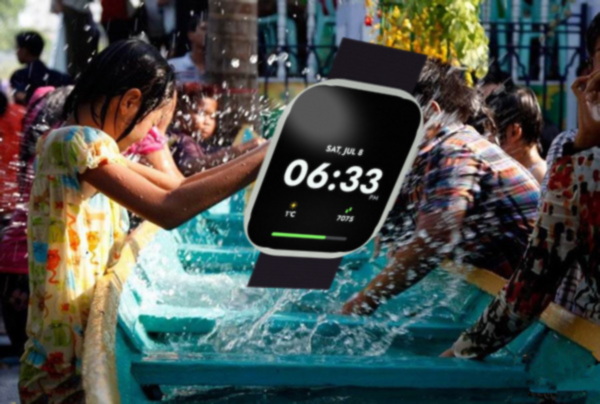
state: 6:33
